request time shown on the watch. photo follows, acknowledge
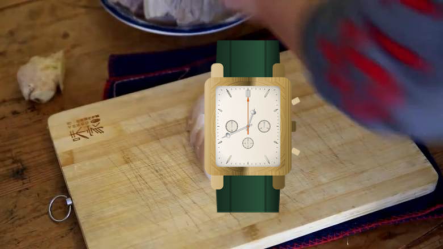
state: 12:41
